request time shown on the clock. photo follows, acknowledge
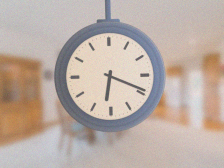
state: 6:19
